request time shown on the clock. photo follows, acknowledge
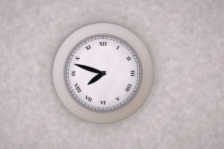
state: 7:48
